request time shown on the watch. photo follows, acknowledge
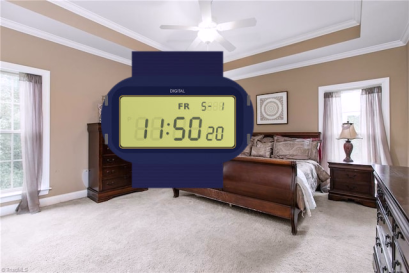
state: 11:50:20
